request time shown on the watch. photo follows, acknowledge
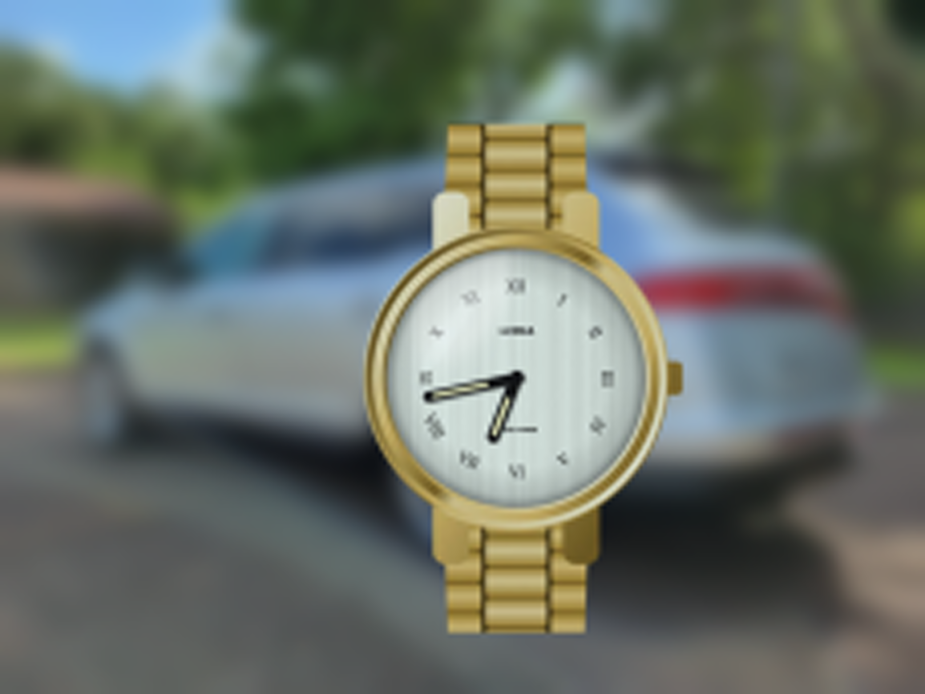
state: 6:43
